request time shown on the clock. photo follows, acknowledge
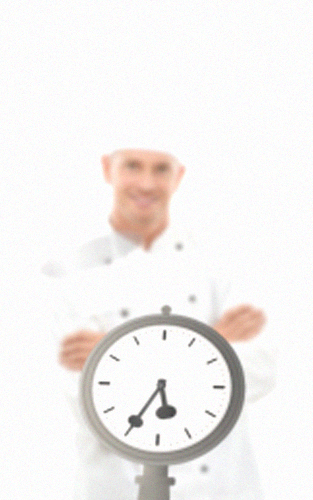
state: 5:35
